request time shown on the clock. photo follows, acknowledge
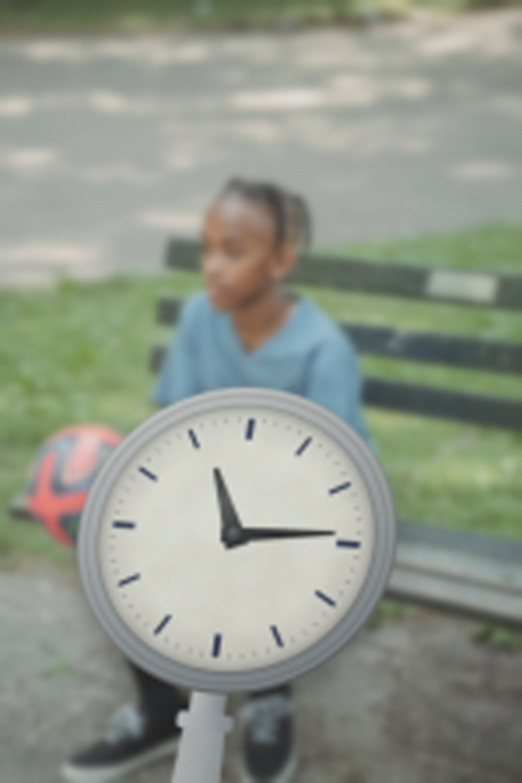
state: 11:14
